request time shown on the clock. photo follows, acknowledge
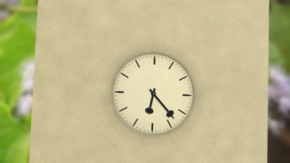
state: 6:23
